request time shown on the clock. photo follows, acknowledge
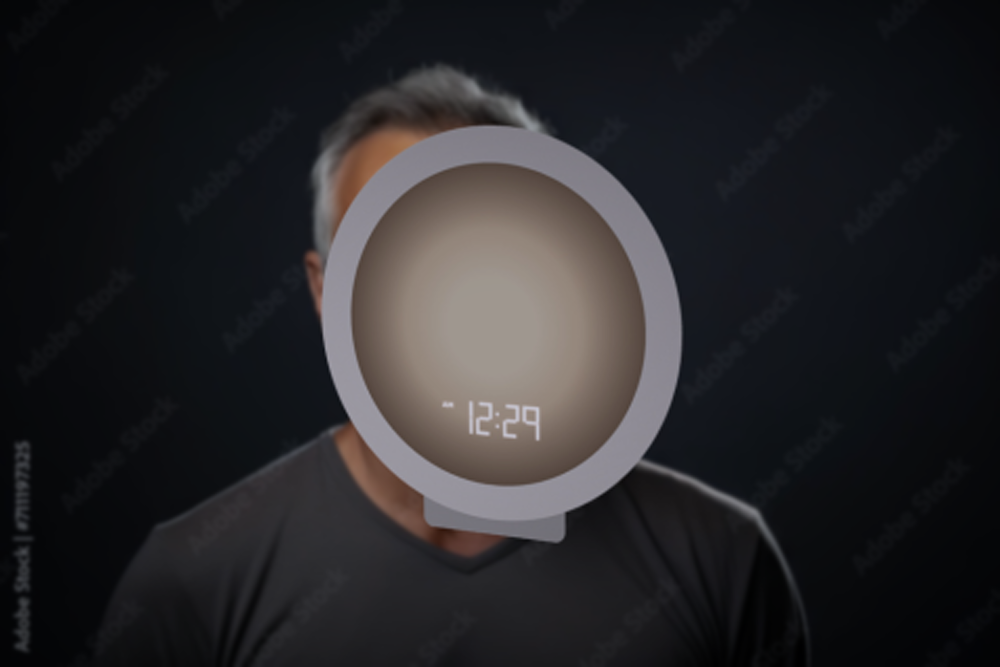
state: 12:29
